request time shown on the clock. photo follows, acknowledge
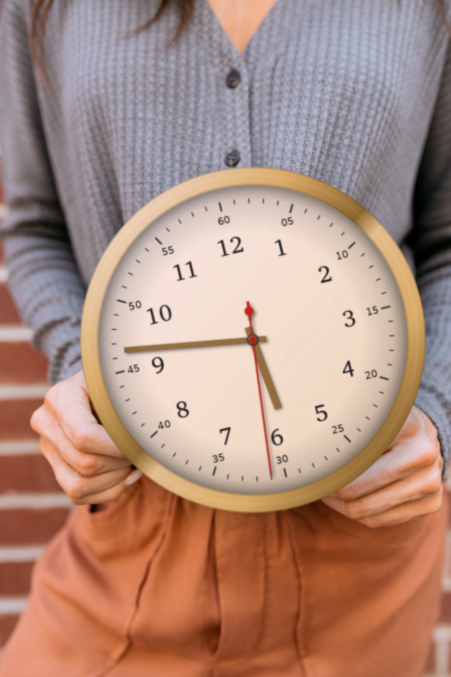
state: 5:46:31
